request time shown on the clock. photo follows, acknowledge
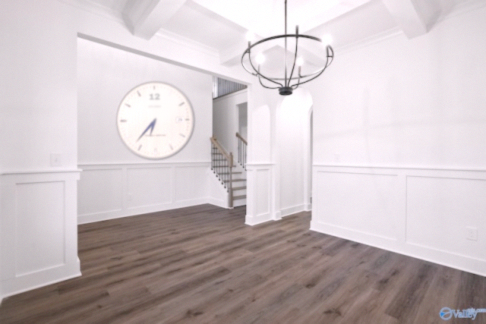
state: 6:37
